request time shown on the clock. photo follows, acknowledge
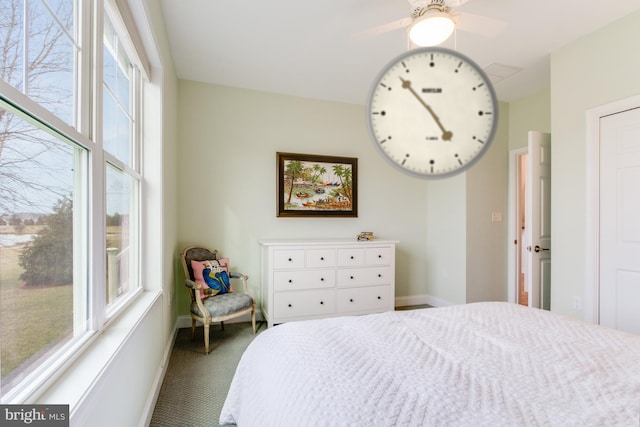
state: 4:53
